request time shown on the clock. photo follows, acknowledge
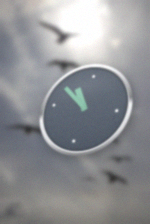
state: 10:51
